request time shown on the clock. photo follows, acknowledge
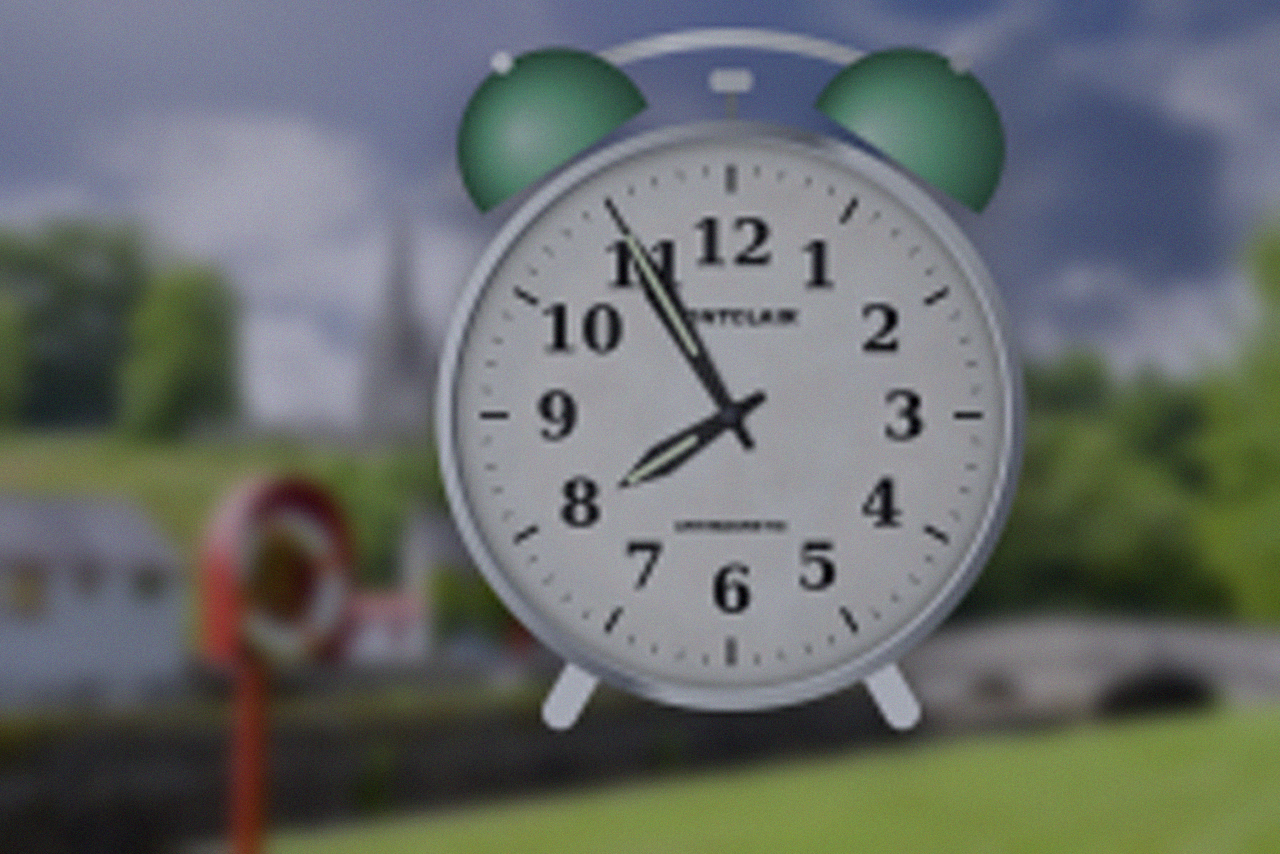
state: 7:55
